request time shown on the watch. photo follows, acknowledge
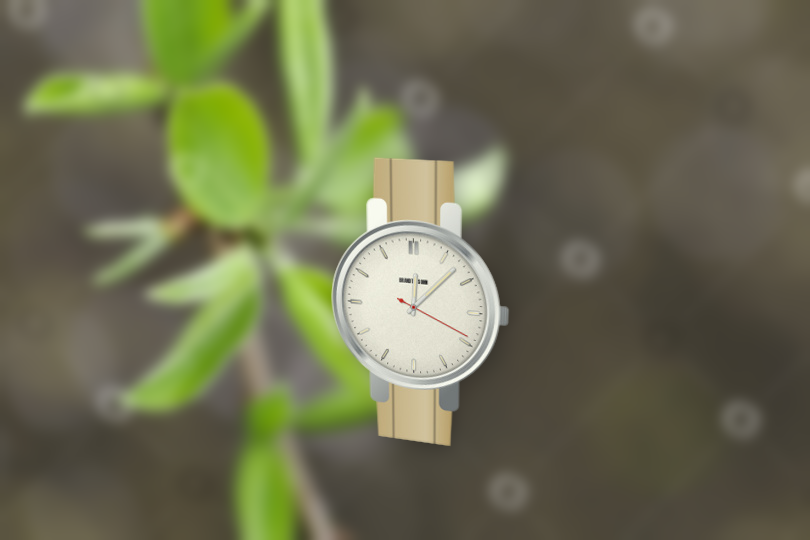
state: 12:07:19
